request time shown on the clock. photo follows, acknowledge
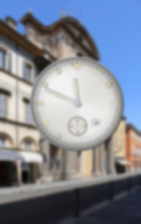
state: 11:49
